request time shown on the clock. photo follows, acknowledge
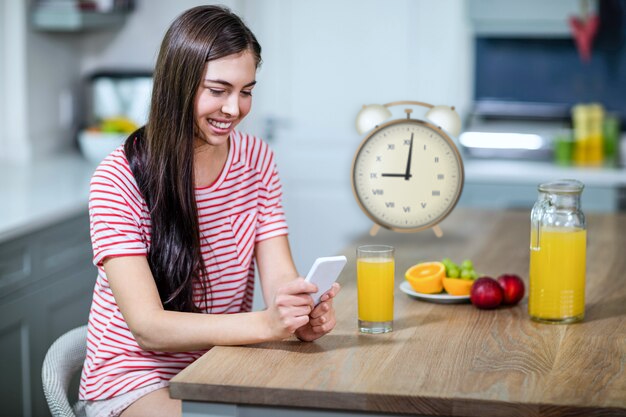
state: 9:01
